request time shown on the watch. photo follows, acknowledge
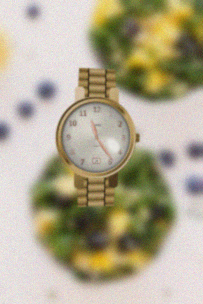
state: 11:24
